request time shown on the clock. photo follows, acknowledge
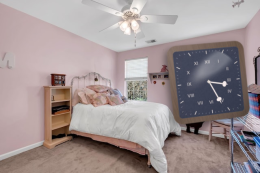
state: 3:26
